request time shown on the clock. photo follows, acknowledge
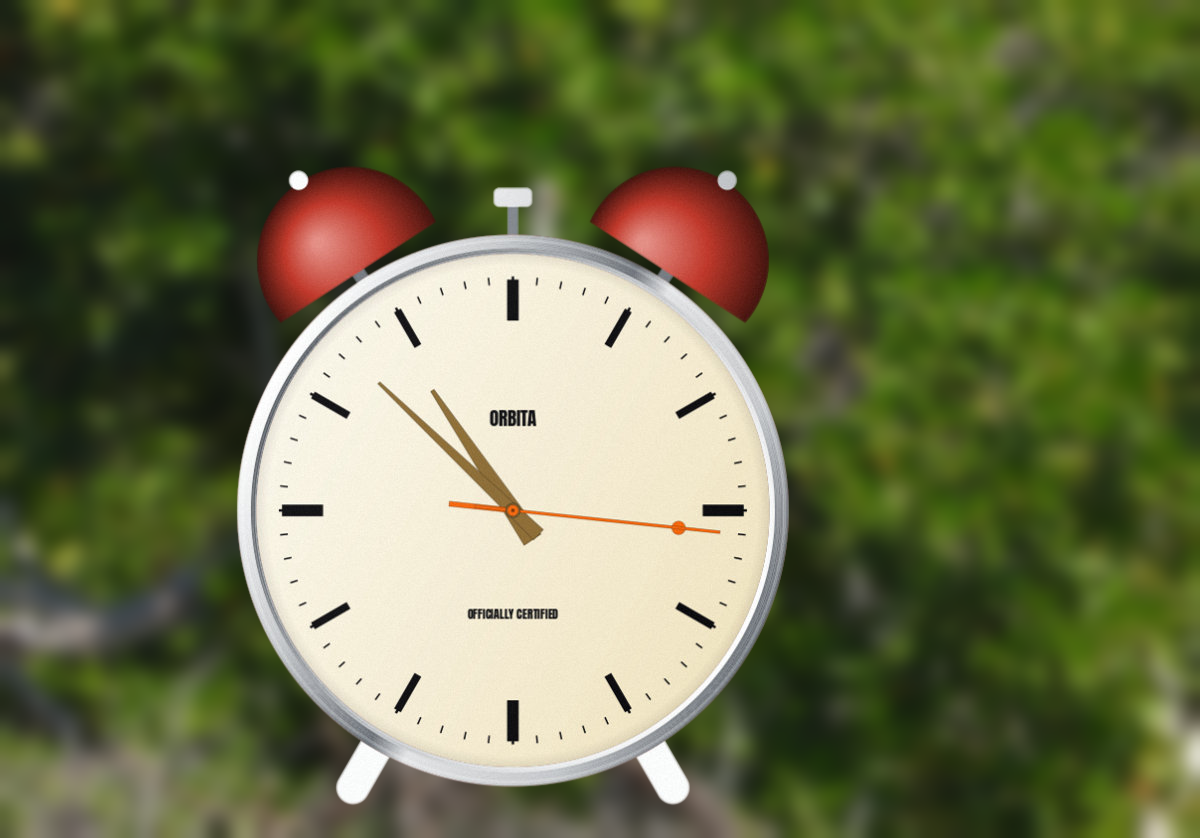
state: 10:52:16
